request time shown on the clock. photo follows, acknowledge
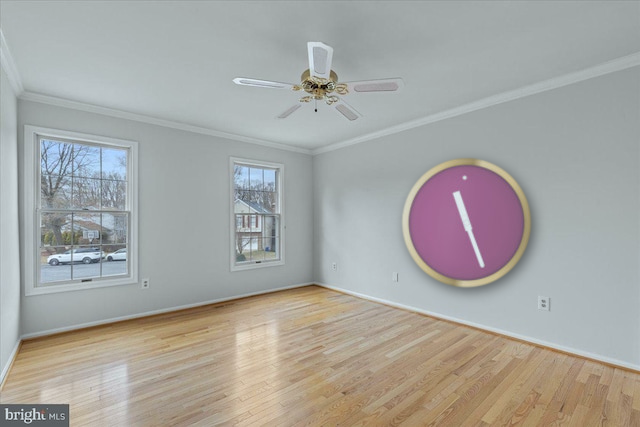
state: 11:27
